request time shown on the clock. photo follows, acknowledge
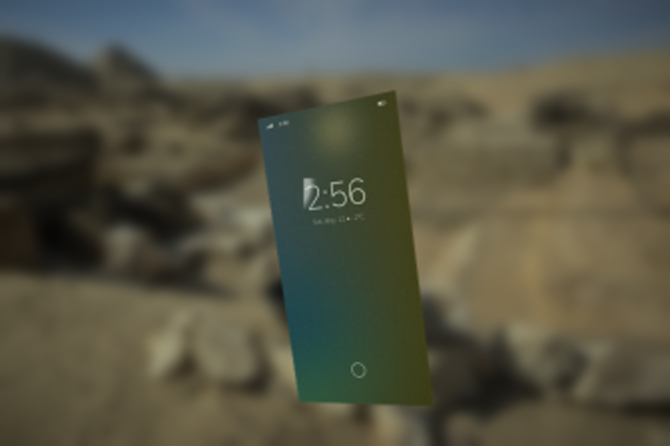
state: 2:56
